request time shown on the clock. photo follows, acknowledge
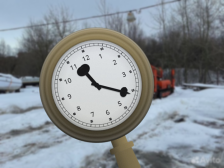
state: 11:21
